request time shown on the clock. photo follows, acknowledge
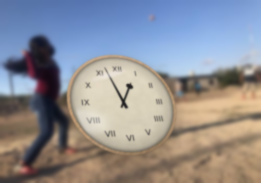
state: 12:57
